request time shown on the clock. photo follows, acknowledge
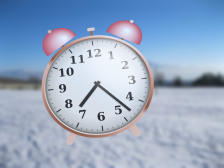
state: 7:23
